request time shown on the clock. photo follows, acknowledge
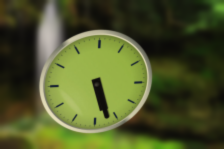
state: 5:27
